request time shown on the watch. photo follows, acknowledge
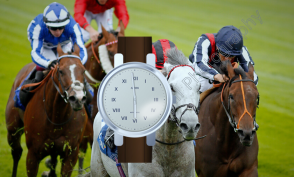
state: 5:59
